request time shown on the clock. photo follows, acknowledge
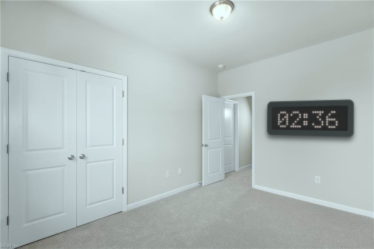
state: 2:36
